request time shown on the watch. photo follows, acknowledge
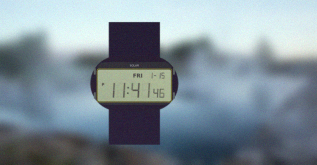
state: 11:41:46
